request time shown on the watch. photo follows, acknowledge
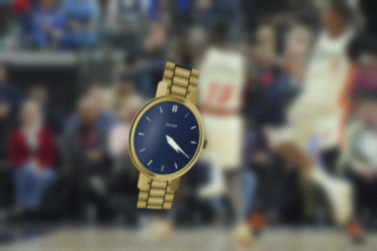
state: 4:20
